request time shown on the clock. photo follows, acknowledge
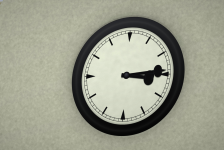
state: 3:14
